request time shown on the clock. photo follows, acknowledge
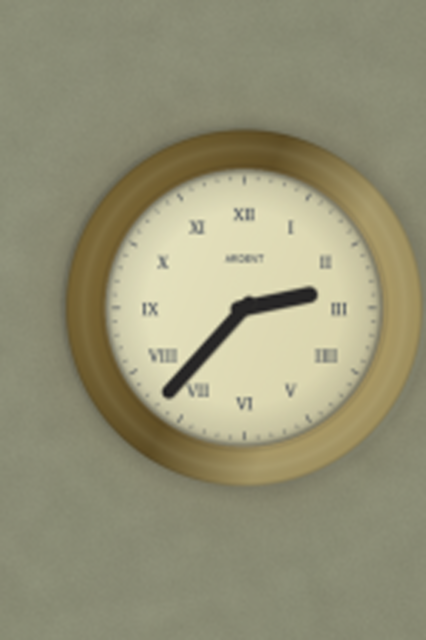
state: 2:37
